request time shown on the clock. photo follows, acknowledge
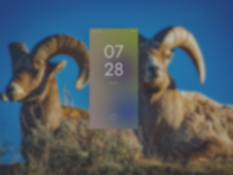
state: 7:28
